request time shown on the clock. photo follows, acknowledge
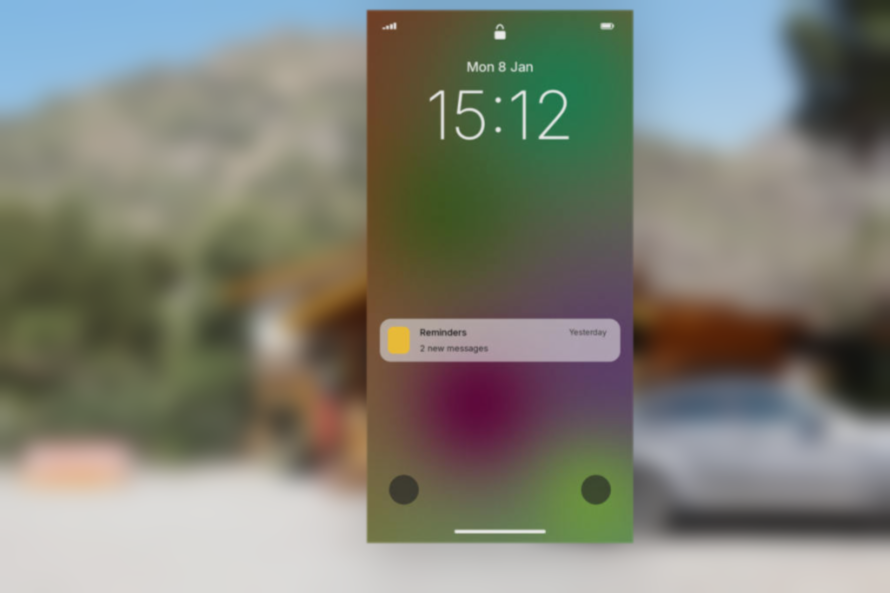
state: 15:12
